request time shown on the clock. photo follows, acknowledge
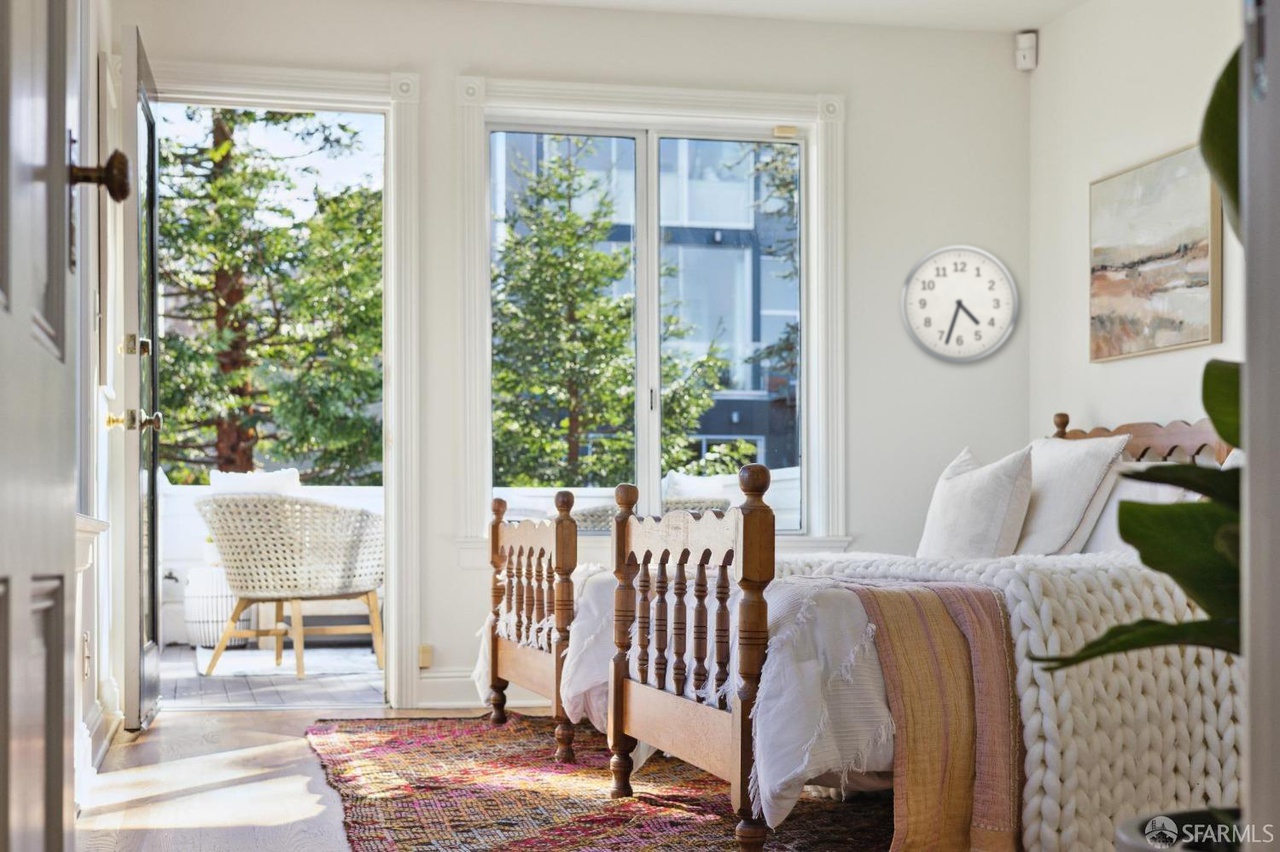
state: 4:33
